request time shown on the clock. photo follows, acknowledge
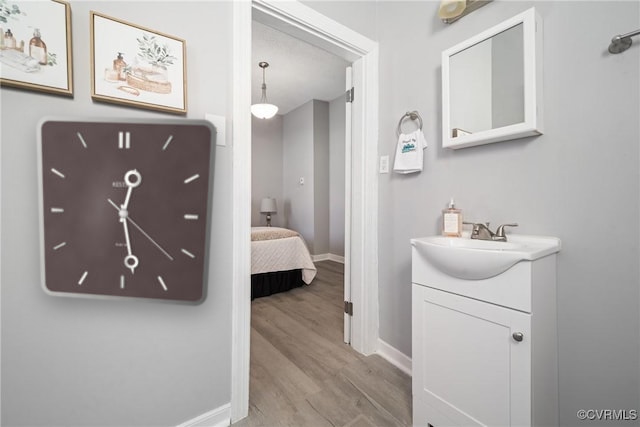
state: 12:28:22
